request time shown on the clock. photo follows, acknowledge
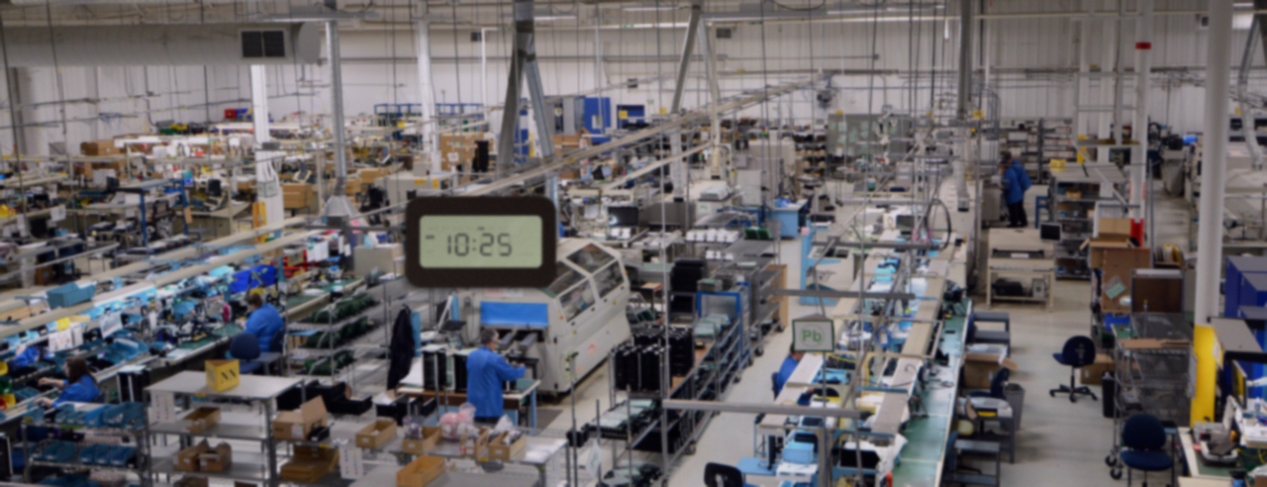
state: 10:25
